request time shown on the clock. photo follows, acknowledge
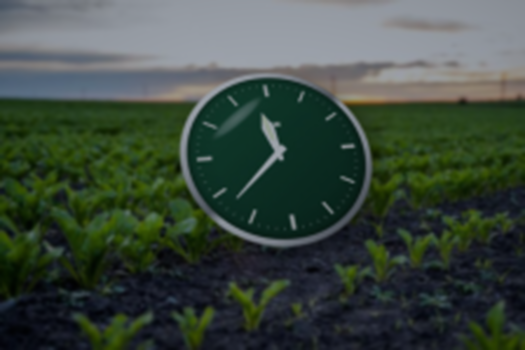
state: 11:38
